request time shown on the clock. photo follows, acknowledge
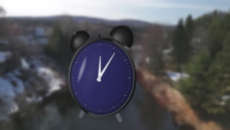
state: 12:06
